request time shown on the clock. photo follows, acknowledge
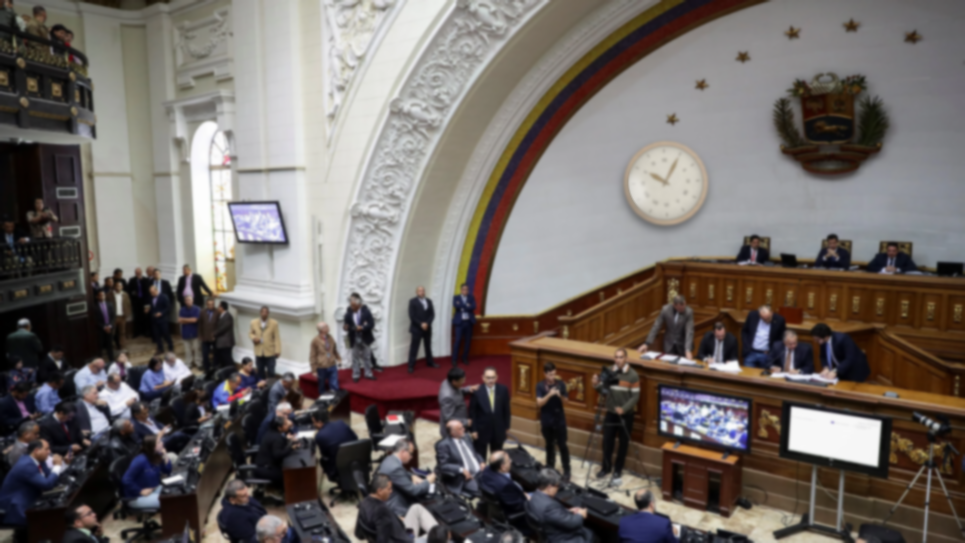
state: 10:05
